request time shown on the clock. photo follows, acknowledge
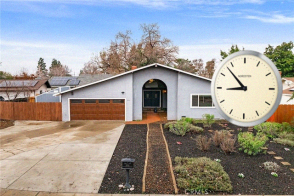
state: 8:53
